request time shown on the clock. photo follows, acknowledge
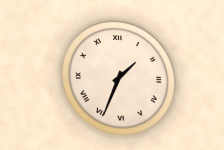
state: 1:34
